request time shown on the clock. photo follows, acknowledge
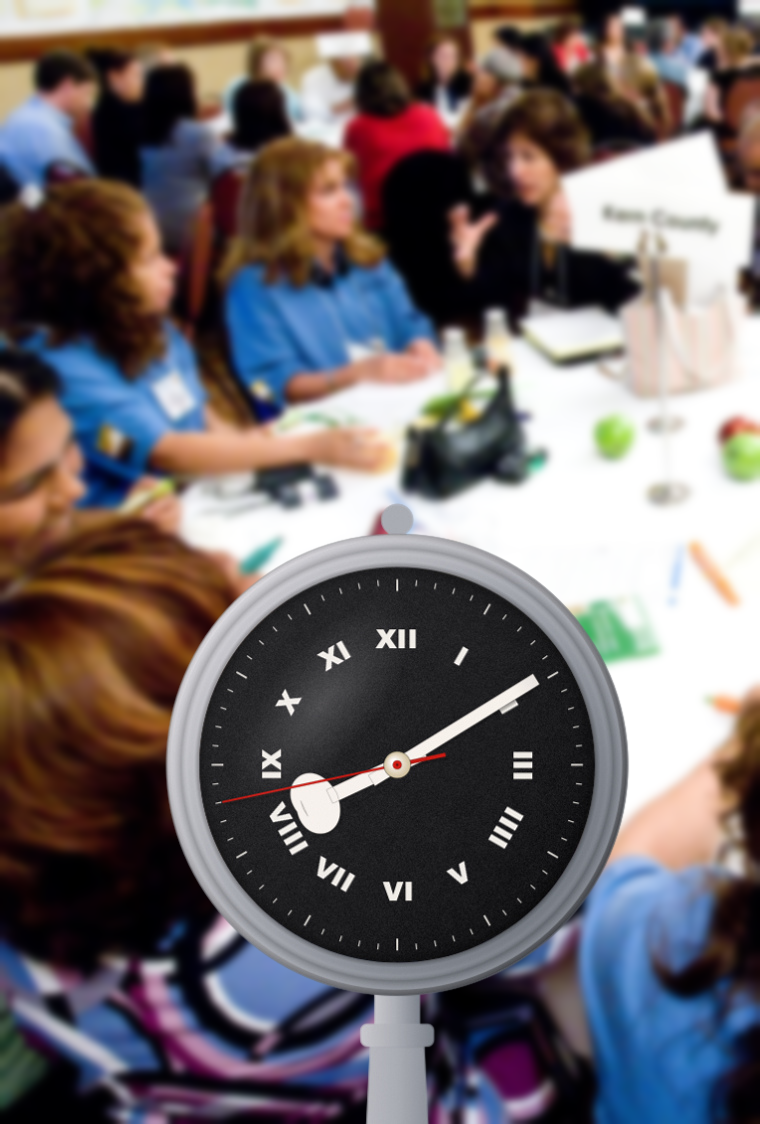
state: 8:09:43
